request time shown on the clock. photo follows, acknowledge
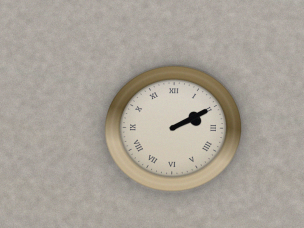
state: 2:10
